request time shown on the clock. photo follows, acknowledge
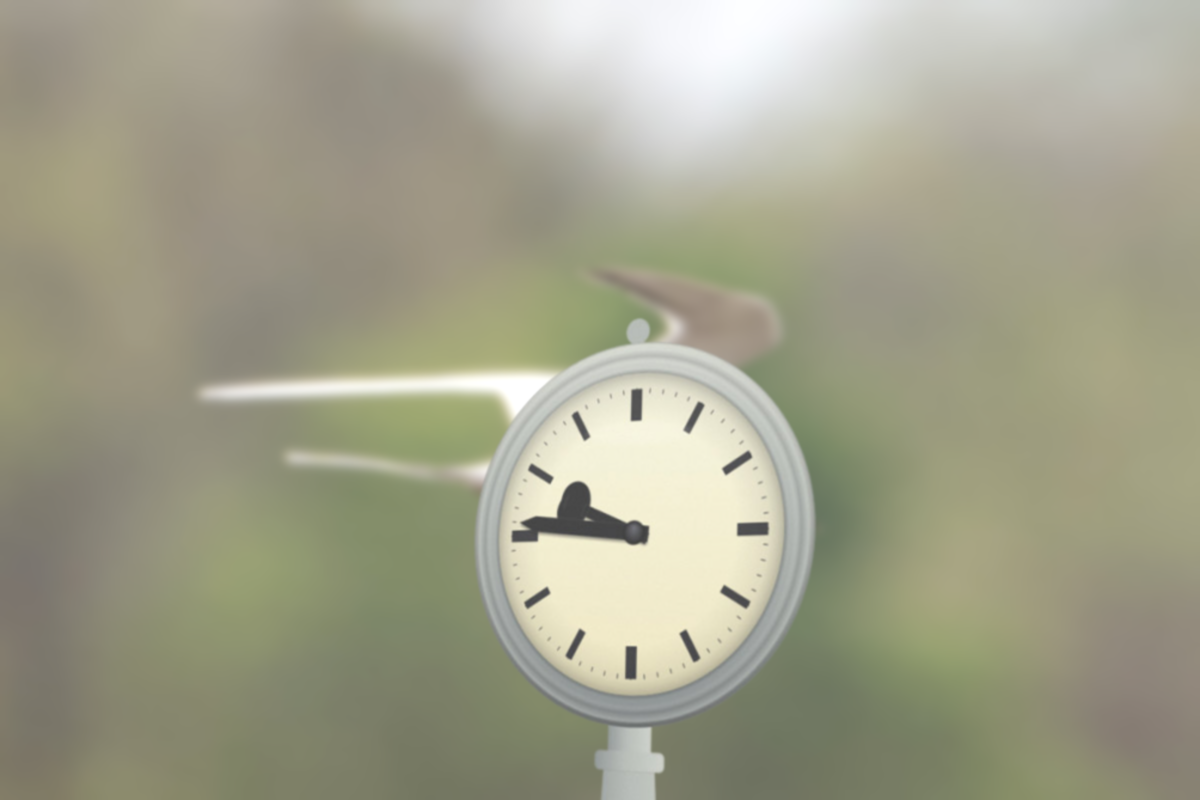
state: 9:46
